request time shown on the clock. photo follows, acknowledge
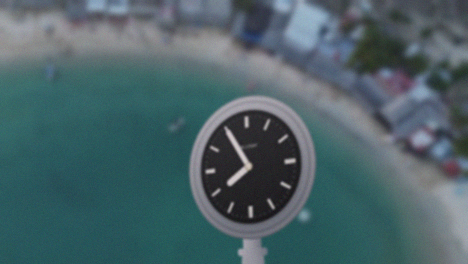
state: 7:55
